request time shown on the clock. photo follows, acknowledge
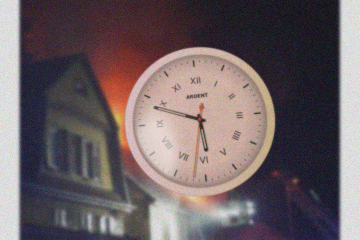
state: 5:48:32
